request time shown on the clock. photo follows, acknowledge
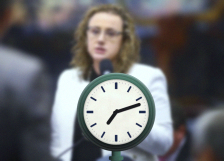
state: 7:12
